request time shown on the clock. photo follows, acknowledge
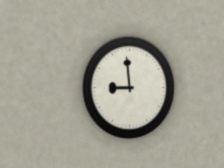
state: 8:59
